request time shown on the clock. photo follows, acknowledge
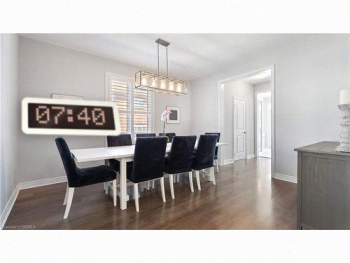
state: 7:40
